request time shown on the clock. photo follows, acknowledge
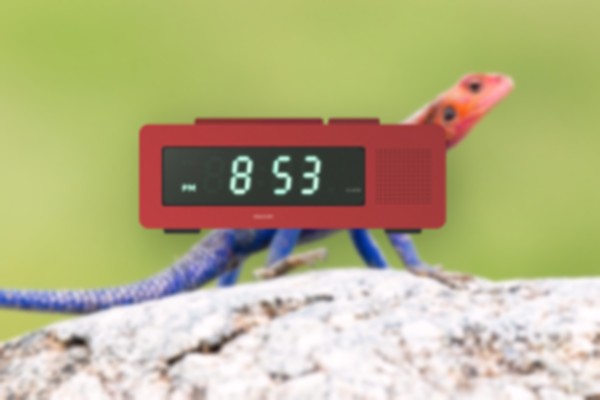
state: 8:53
